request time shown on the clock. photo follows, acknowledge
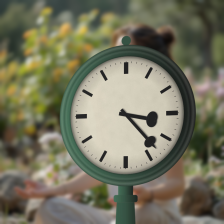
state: 3:23
